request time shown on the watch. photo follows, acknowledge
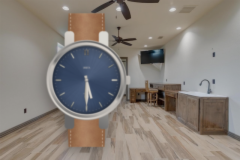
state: 5:30
